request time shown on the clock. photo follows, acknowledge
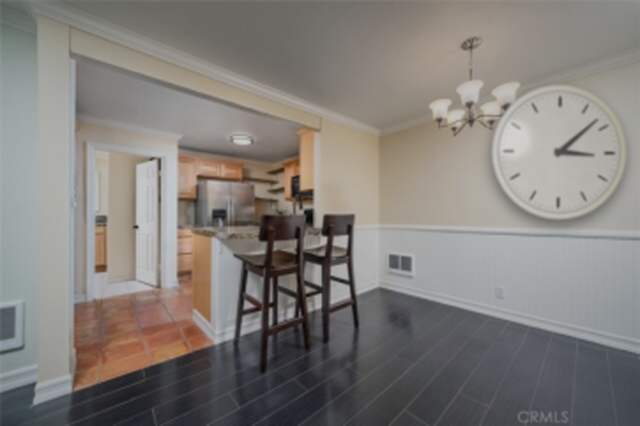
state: 3:08
